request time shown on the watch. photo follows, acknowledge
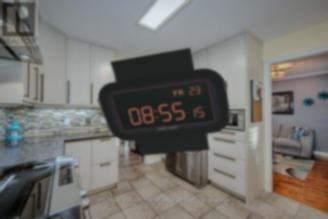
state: 8:55:15
